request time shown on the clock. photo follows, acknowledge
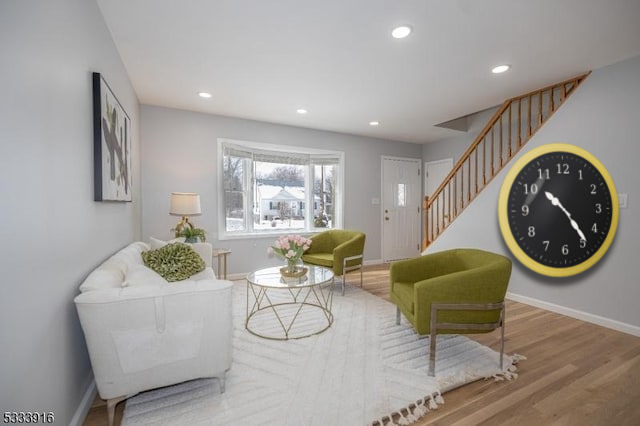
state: 10:24
